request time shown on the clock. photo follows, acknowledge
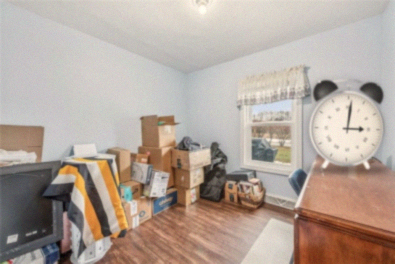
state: 3:01
